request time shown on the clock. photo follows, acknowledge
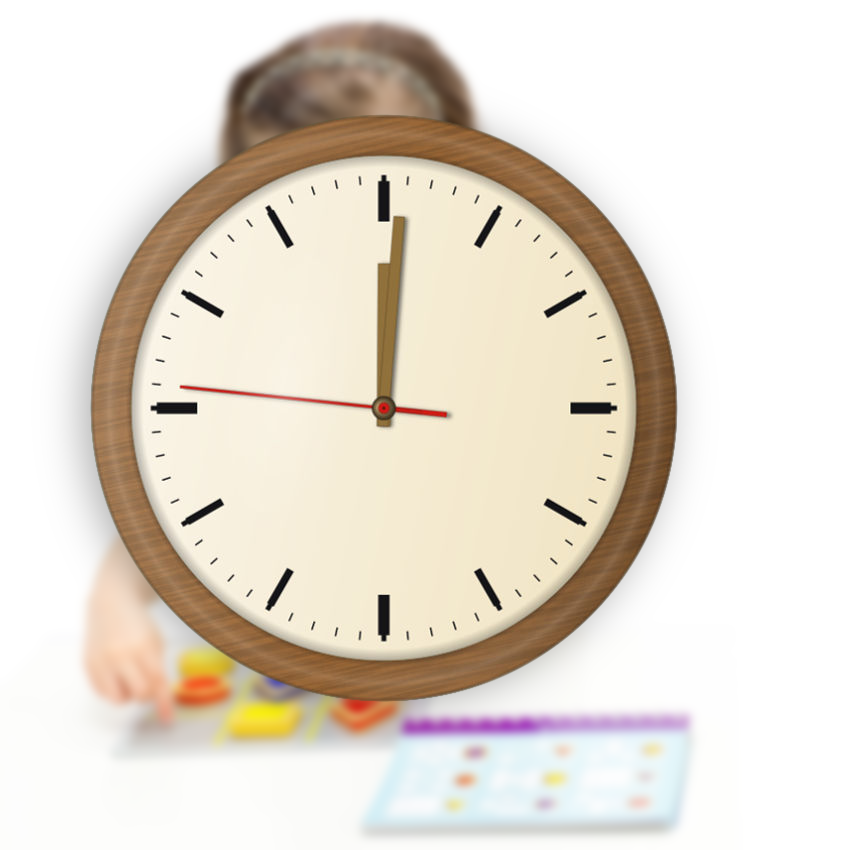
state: 12:00:46
